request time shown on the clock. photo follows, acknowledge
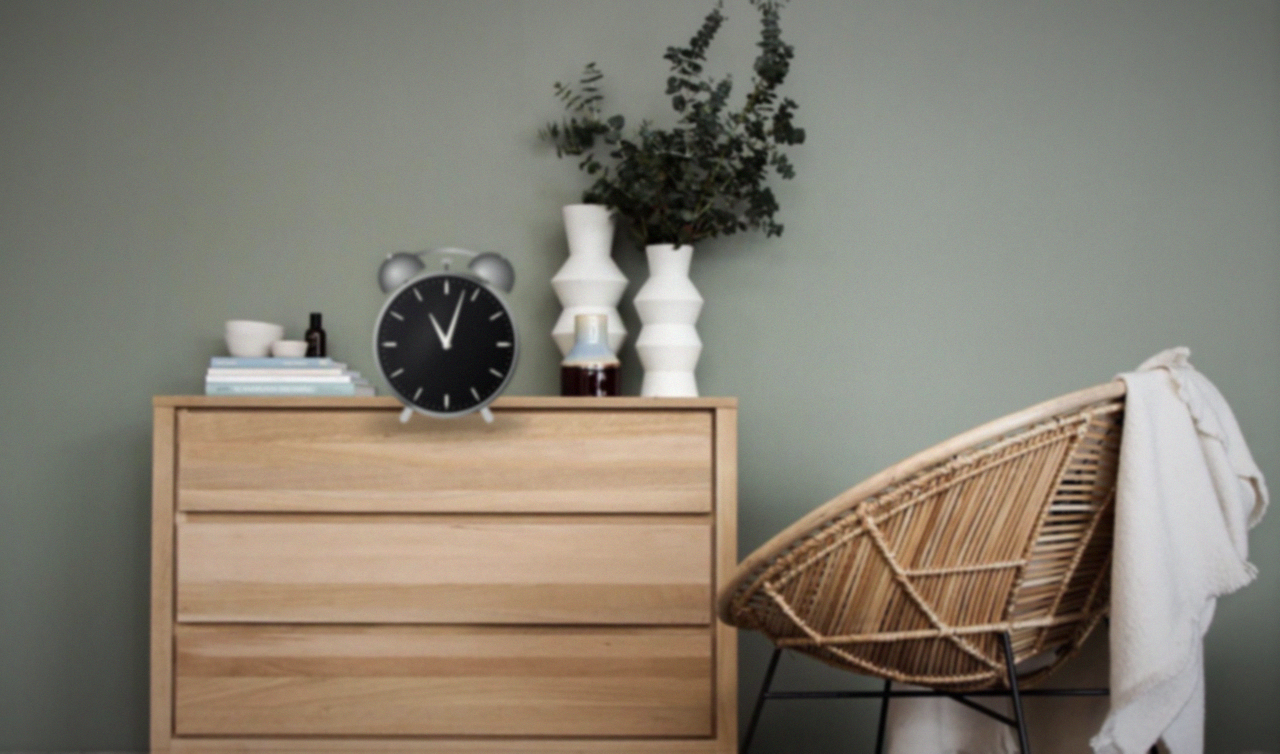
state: 11:03
